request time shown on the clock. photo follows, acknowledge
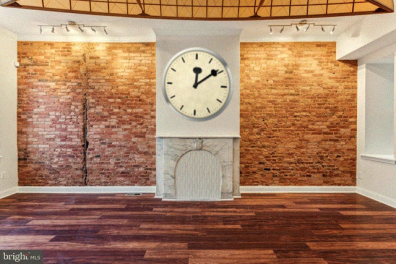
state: 12:09
